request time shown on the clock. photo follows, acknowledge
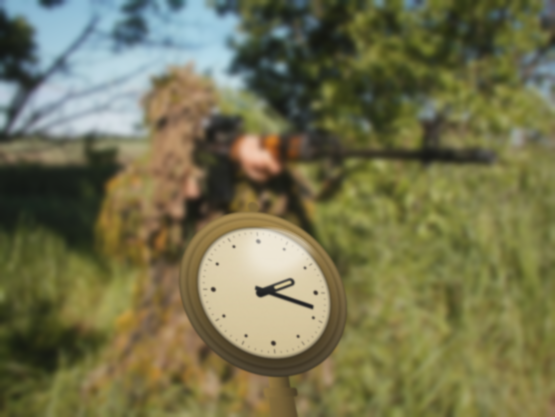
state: 2:18
